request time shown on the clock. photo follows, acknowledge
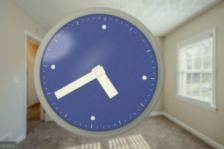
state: 4:39
